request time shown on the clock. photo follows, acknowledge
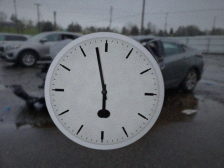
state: 5:58
